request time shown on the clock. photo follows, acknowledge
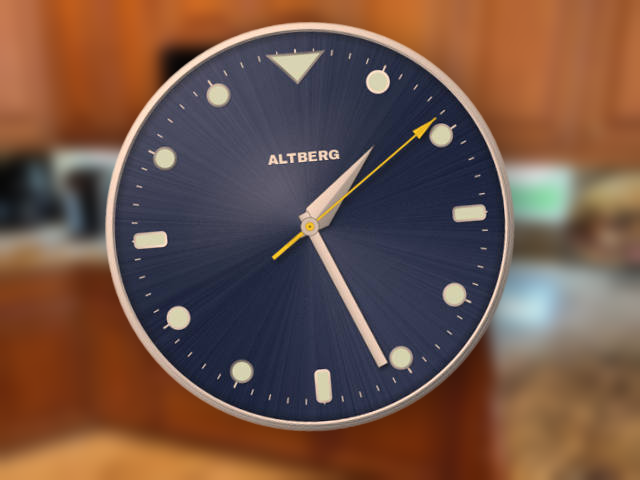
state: 1:26:09
